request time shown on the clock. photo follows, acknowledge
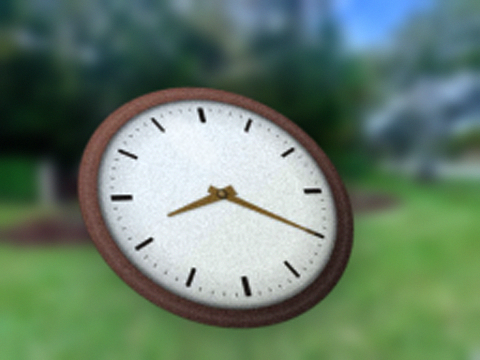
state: 8:20
